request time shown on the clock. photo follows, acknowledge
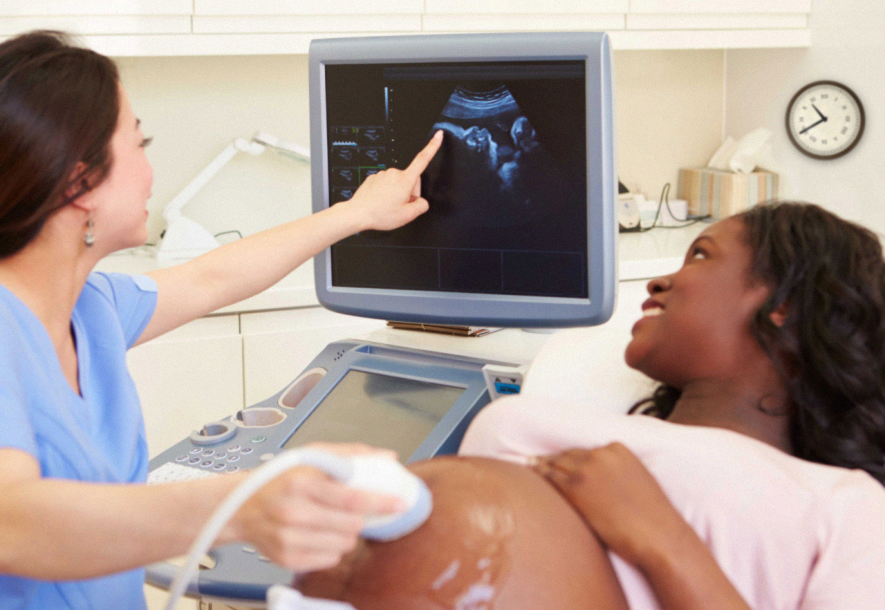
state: 10:40
